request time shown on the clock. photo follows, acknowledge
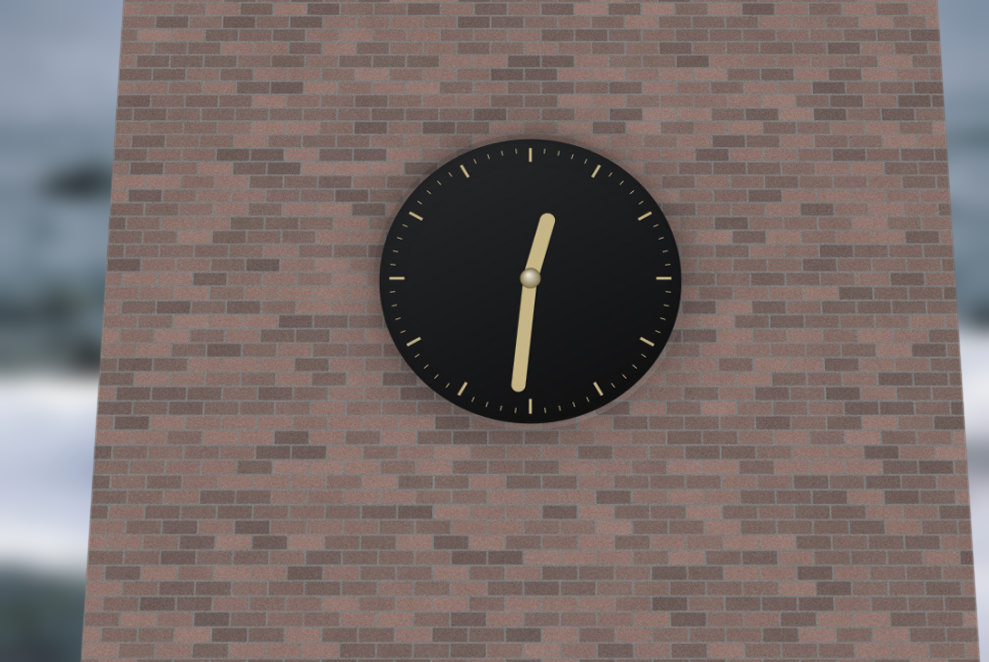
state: 12:31
